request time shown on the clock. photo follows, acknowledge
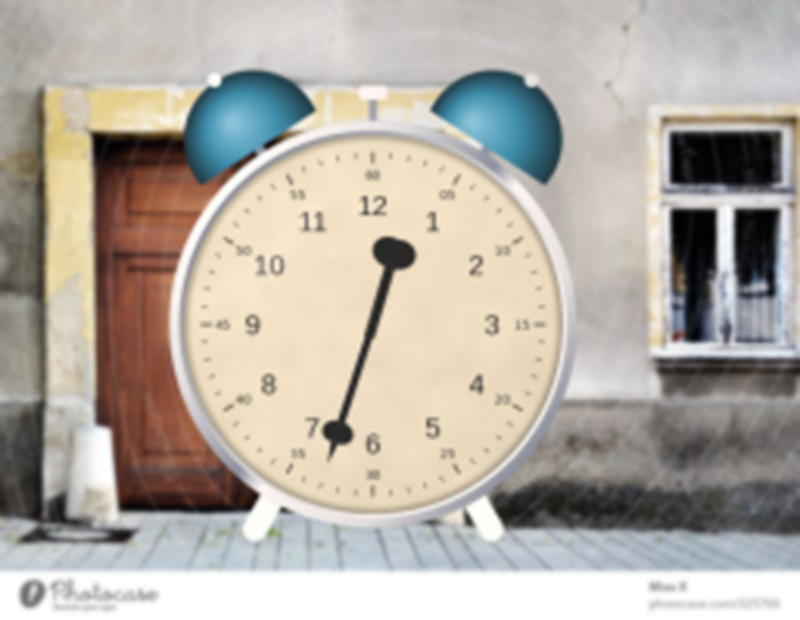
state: 12:33
